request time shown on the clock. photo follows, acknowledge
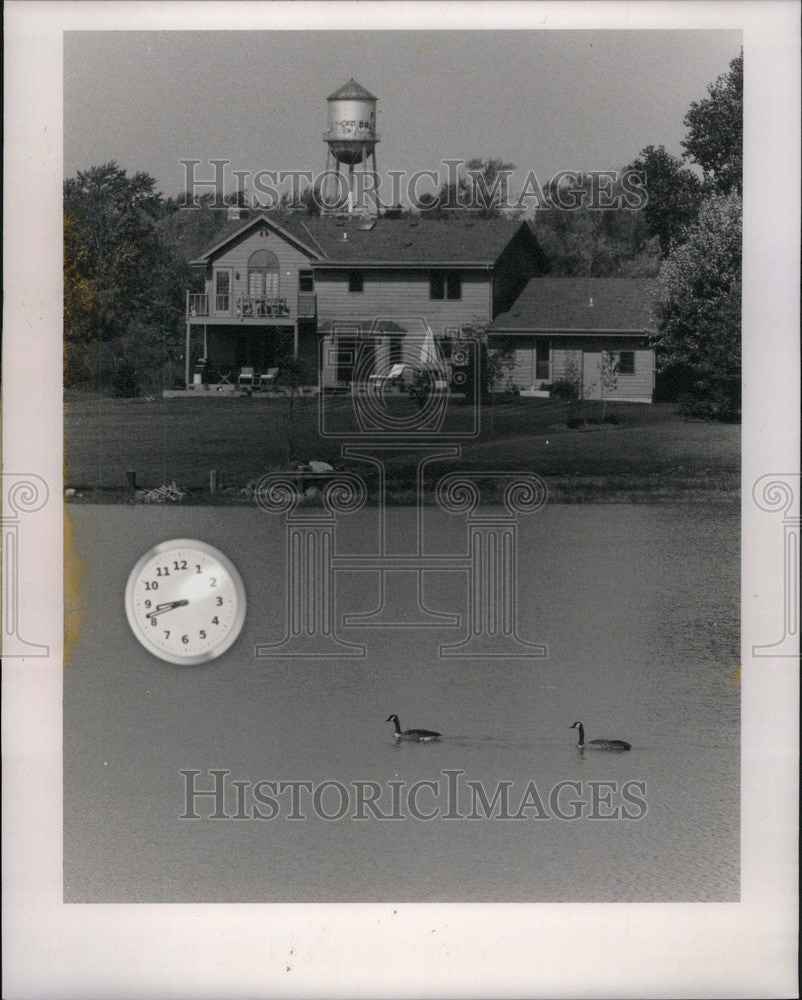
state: 8:42
